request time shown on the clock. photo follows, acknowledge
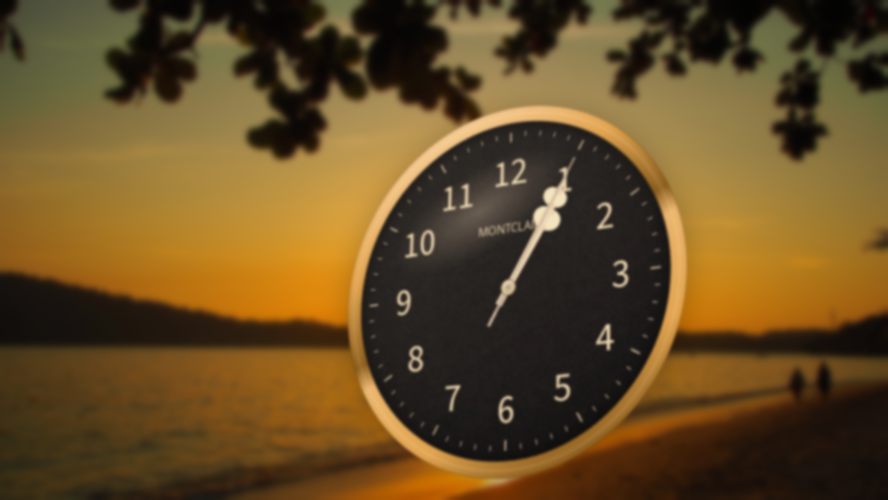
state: 1:05:05
